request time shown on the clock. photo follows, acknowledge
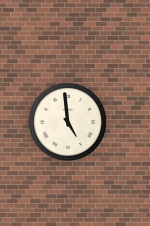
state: 4:59
